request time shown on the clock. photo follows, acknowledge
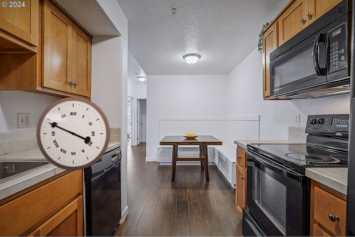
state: 3:49
